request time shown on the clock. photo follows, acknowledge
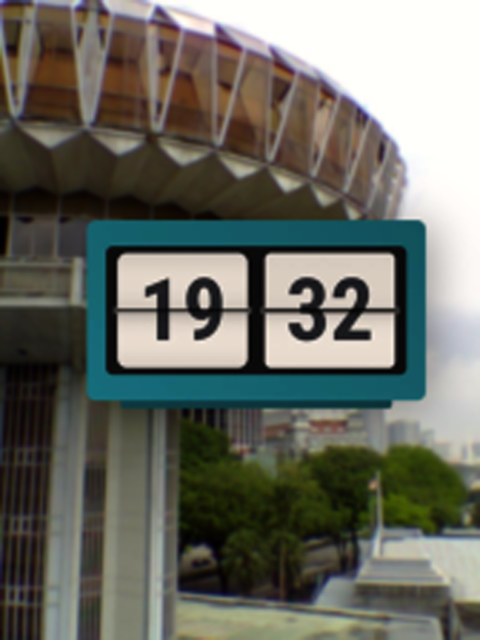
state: 19:32
